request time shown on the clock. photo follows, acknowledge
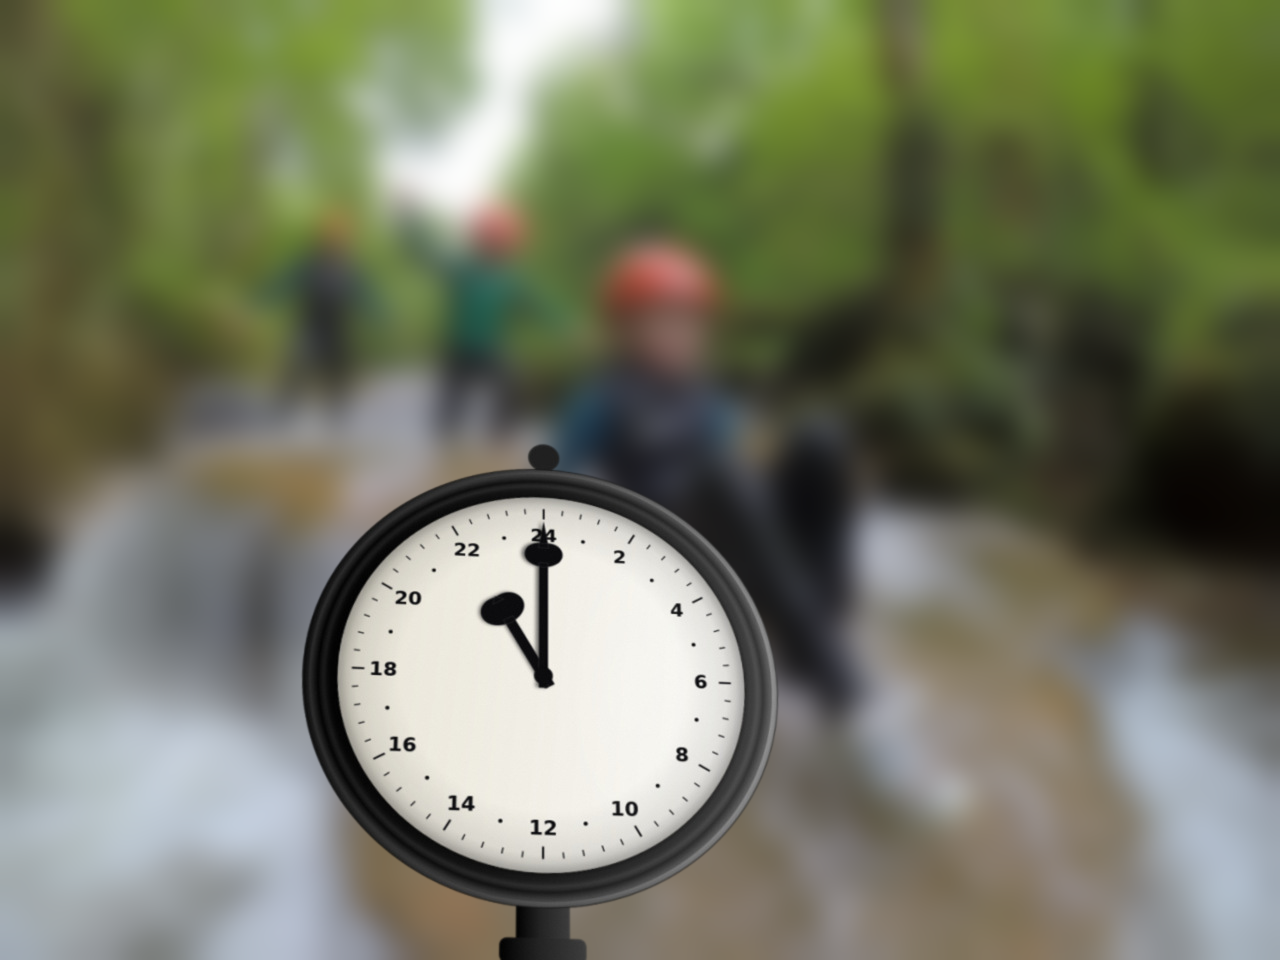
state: 22:00
